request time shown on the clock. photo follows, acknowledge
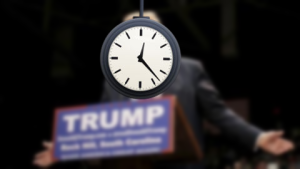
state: 12:23
